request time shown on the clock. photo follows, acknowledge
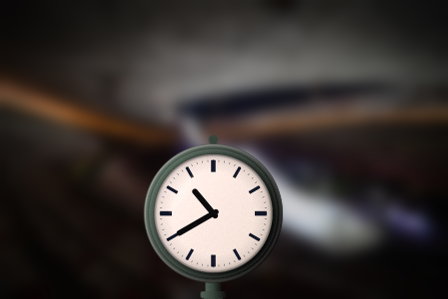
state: 10:40
